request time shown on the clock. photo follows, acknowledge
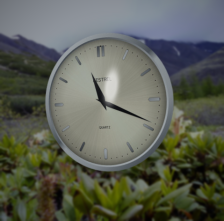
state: 11:19
